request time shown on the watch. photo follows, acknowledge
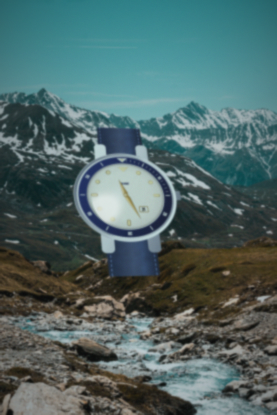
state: 11:26
